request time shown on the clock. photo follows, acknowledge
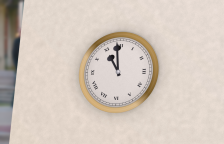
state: 10:59
